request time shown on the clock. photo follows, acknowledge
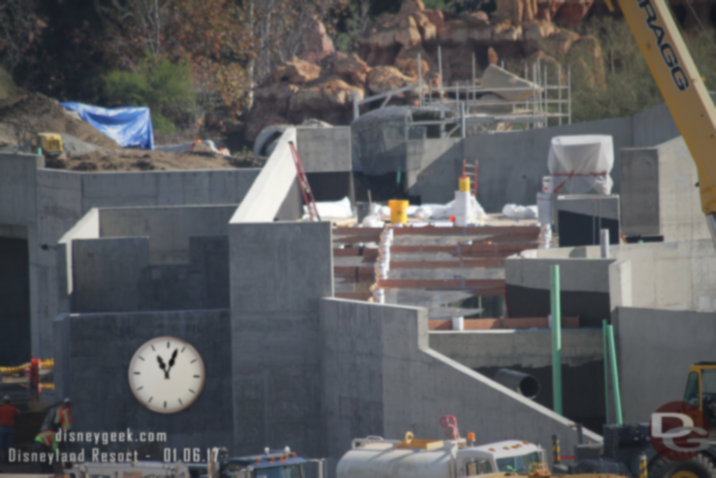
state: 11:03
